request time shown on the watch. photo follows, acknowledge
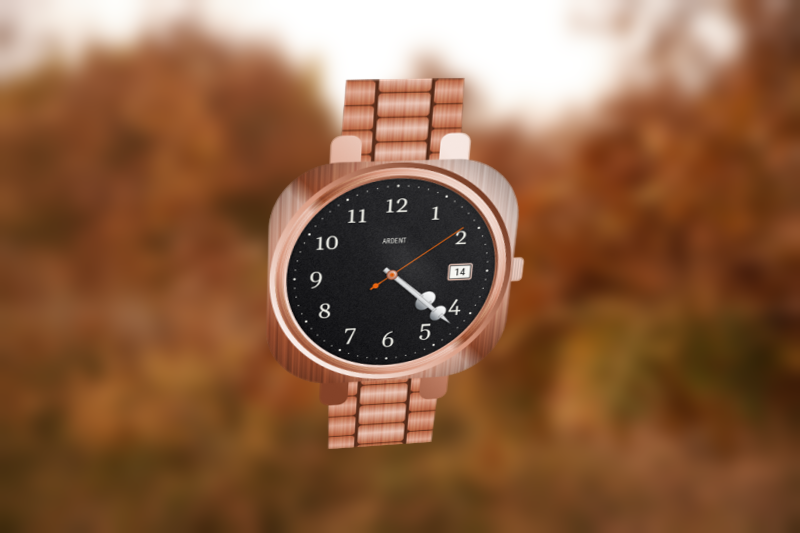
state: 4:22:09
